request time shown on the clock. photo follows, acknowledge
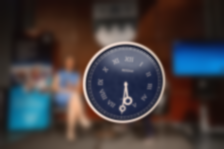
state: 5:30
